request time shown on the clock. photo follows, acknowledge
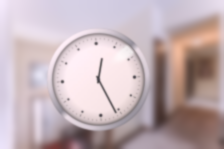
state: 12:26
